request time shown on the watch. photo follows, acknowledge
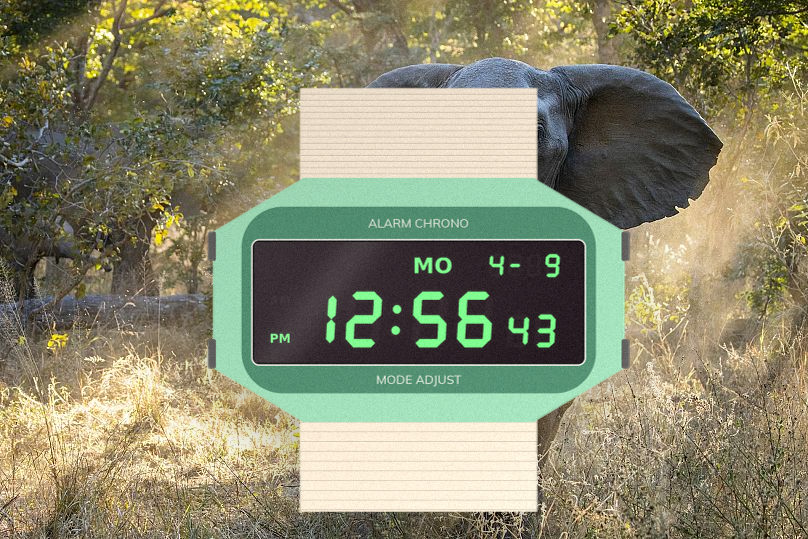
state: 12:56:43
